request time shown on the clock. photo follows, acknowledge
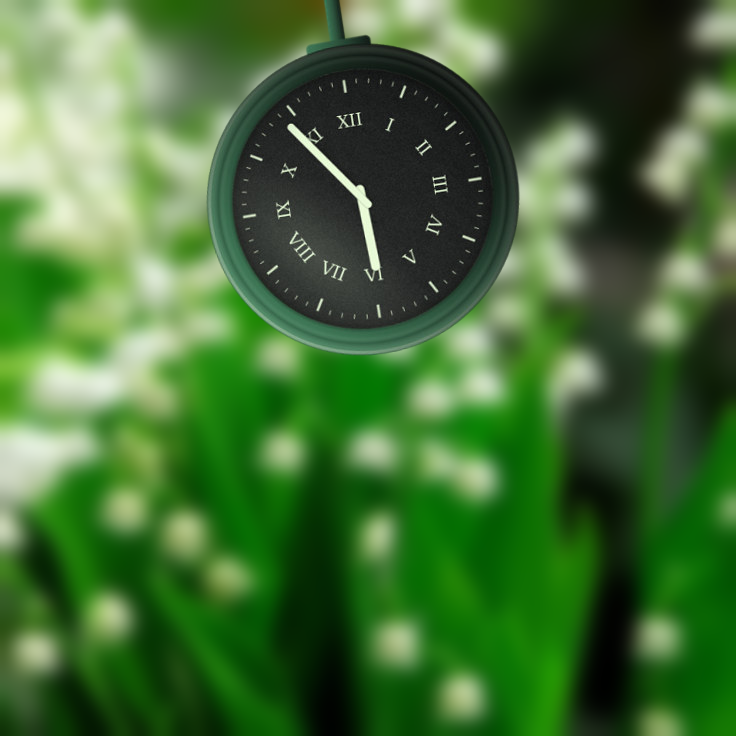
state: 5:54
